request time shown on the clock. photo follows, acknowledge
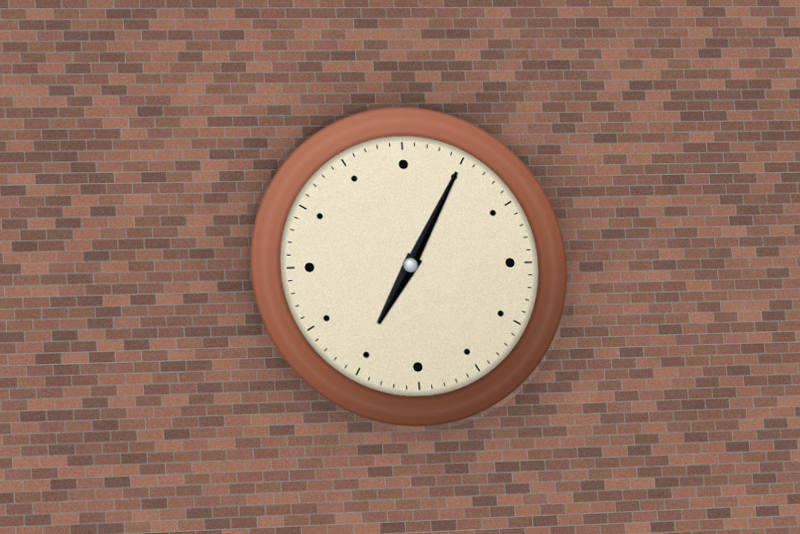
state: 7:05
